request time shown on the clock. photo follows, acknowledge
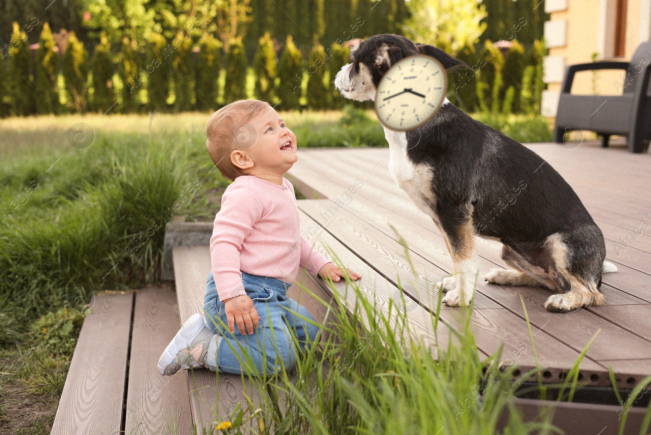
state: 3:42
